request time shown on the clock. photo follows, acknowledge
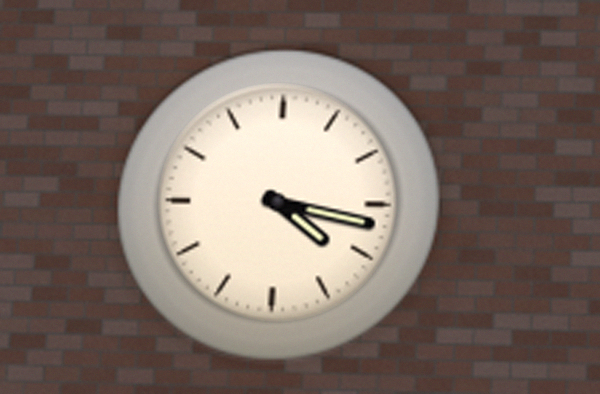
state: 4:17
